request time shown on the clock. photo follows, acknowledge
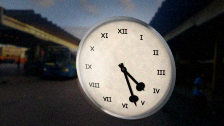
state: 4:27
